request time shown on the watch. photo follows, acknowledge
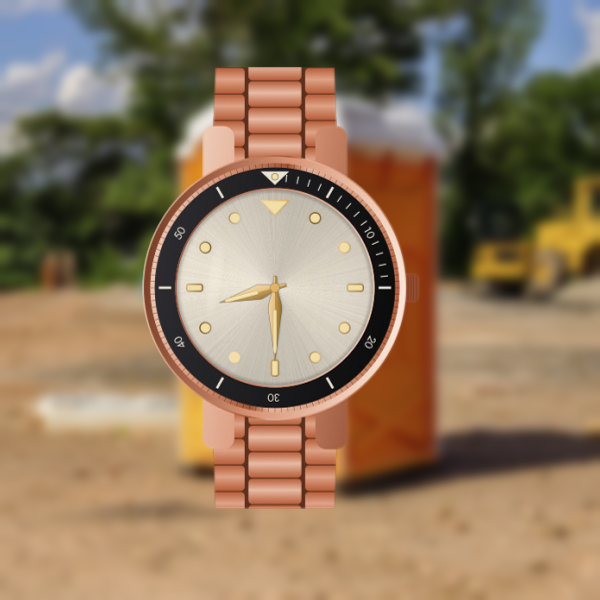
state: 8:30
